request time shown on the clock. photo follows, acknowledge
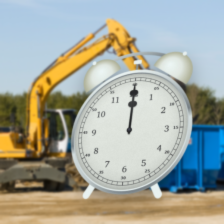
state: 12:00
